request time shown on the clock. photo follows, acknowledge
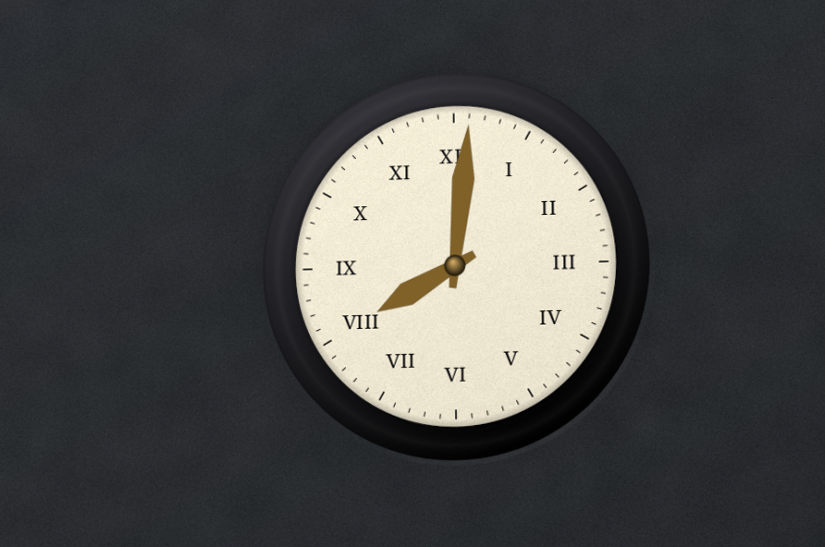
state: 8:01
